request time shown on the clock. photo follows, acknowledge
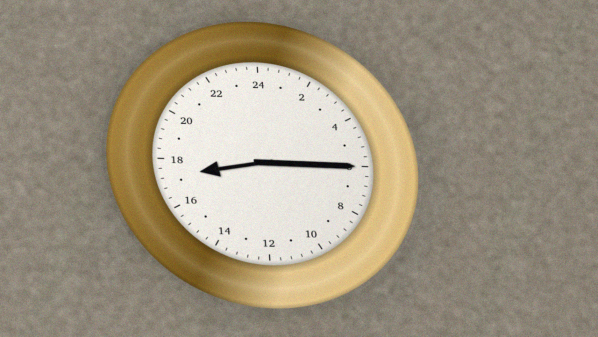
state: 17:15
